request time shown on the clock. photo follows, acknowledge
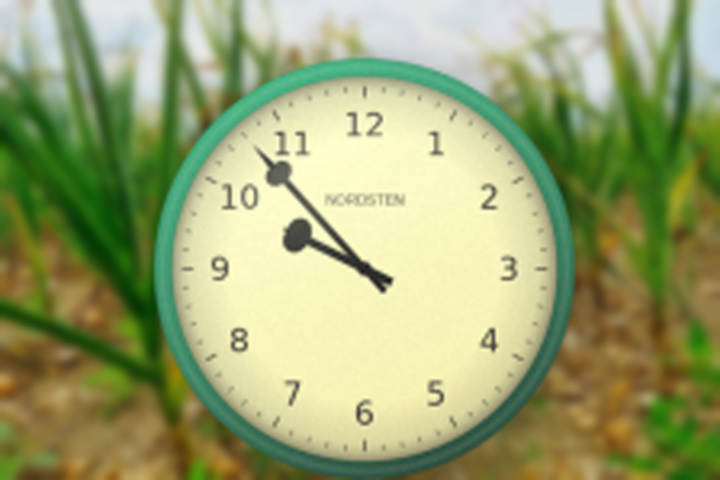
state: 9:53
